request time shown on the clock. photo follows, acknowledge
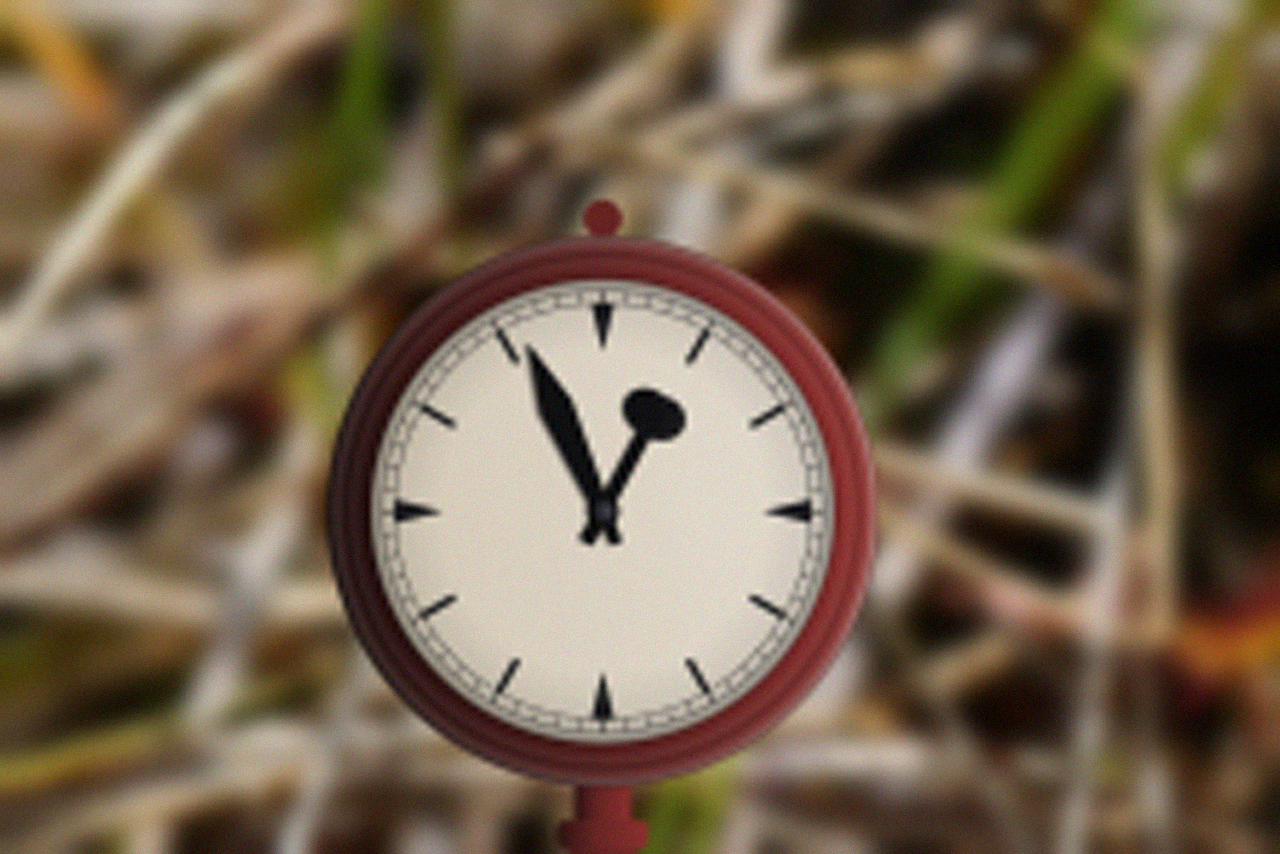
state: 12:56
